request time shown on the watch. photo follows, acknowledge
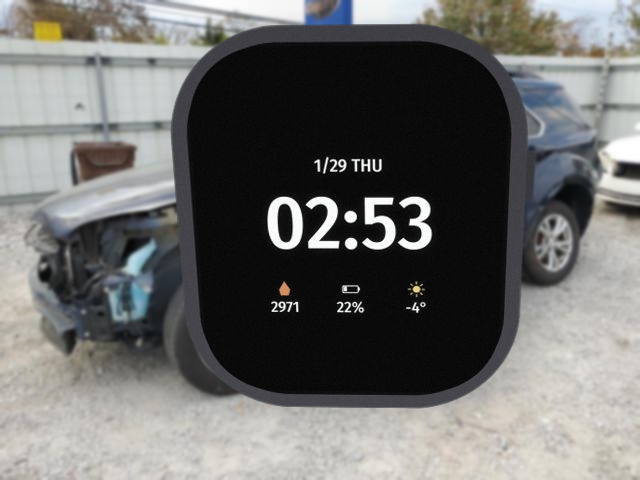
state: 2:53
